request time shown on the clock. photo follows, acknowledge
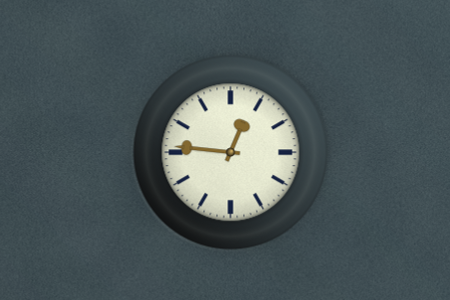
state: 12:46
